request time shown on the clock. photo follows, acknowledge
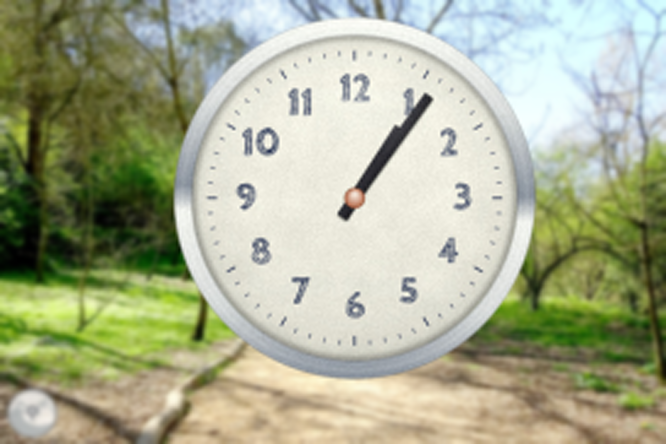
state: 1:06
